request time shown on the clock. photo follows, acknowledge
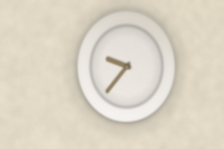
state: 9:37
